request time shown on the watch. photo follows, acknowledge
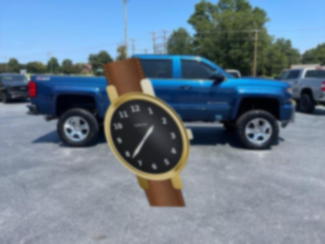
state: 1:38
